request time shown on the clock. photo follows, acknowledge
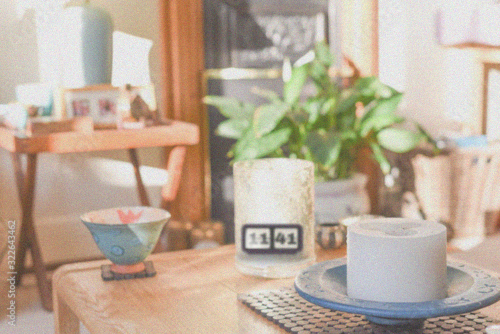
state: 11:41
